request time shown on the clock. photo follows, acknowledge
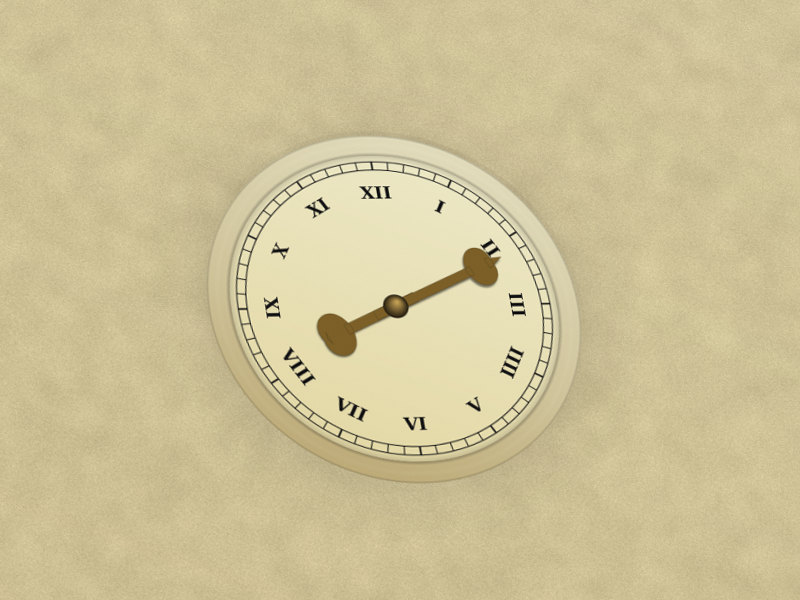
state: 8:11
